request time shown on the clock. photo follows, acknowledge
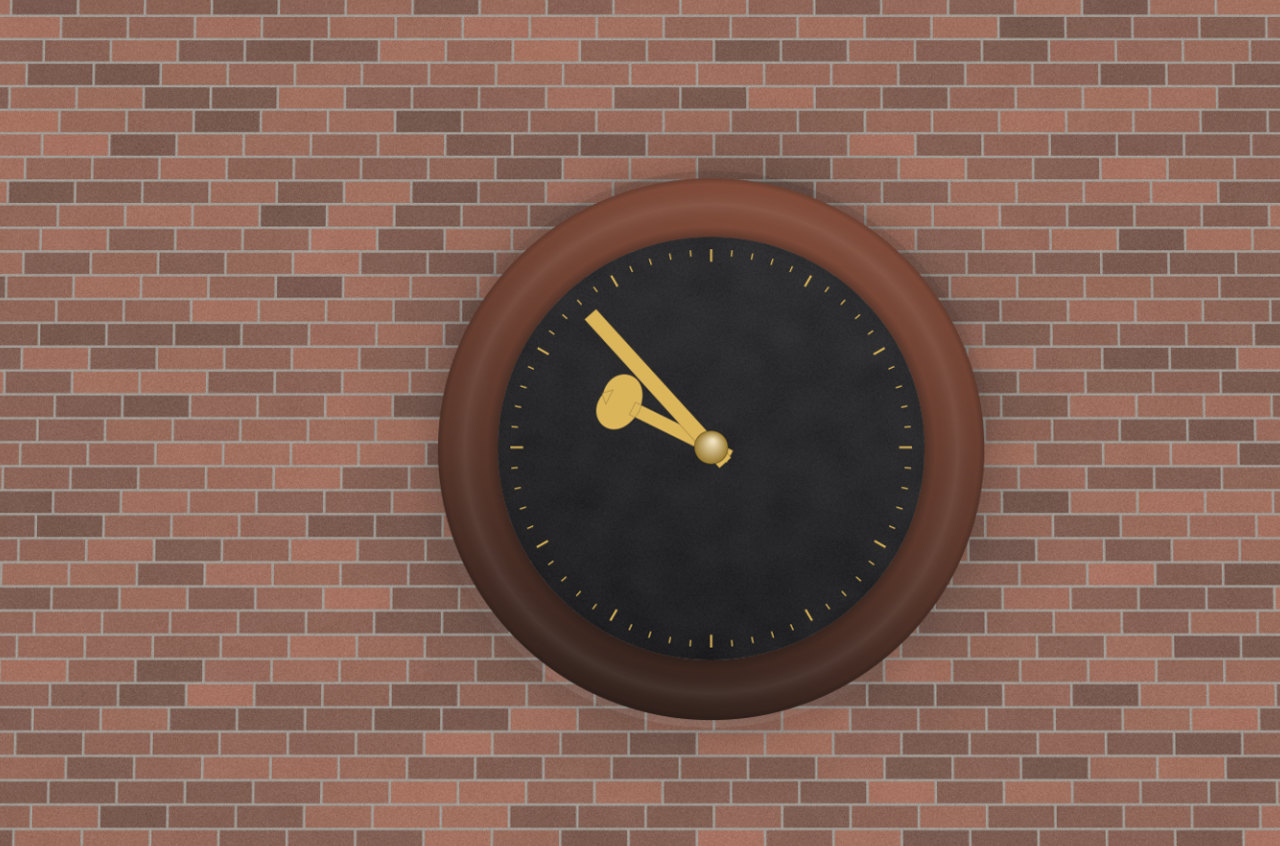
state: 9:53
